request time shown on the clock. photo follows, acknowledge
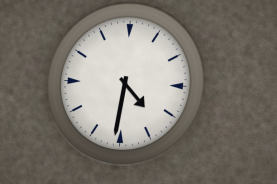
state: 4:31
